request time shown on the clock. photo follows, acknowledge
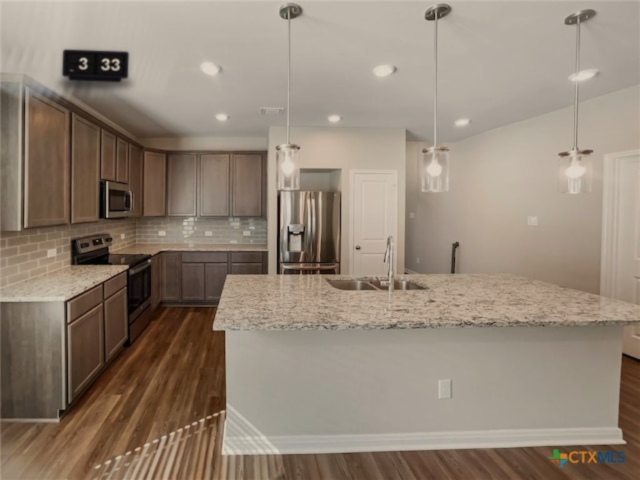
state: 3:33
